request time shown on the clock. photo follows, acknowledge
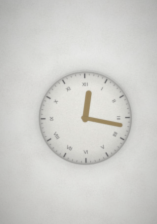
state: 12:17
